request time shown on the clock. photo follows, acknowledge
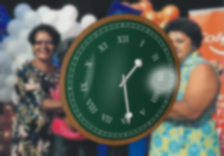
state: 1:29
